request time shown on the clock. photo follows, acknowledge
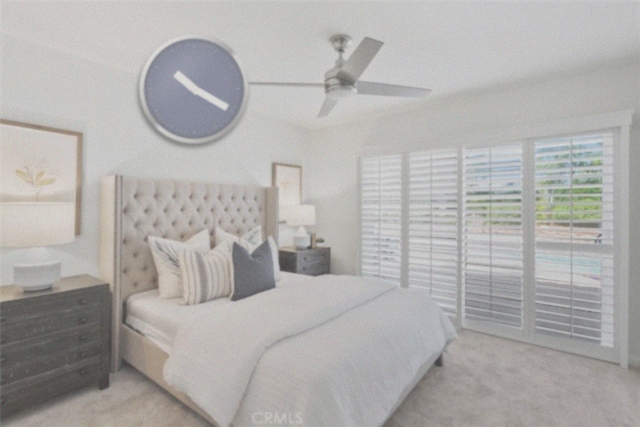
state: 10:20
